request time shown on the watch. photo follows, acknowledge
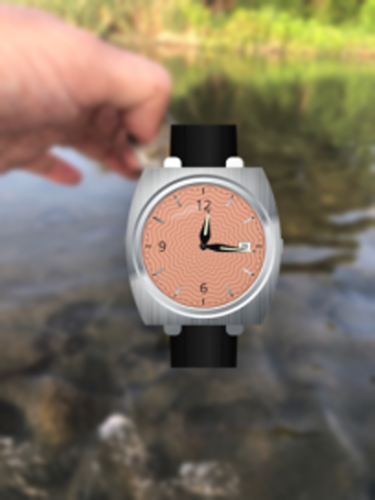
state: 12:16
